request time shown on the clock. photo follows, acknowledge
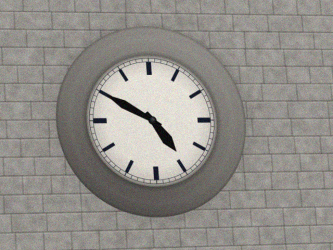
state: 4:50
